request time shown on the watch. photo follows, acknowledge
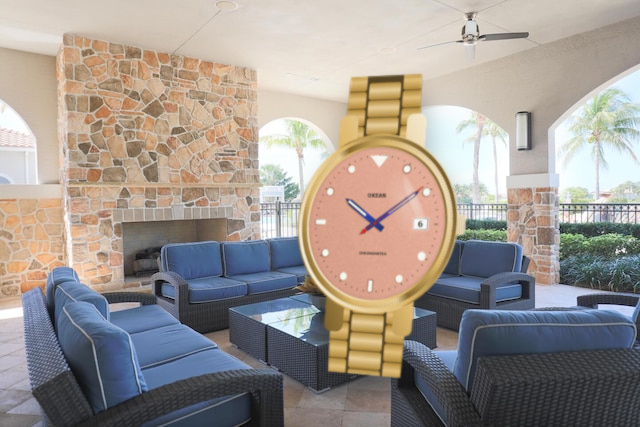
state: 10:09:09
